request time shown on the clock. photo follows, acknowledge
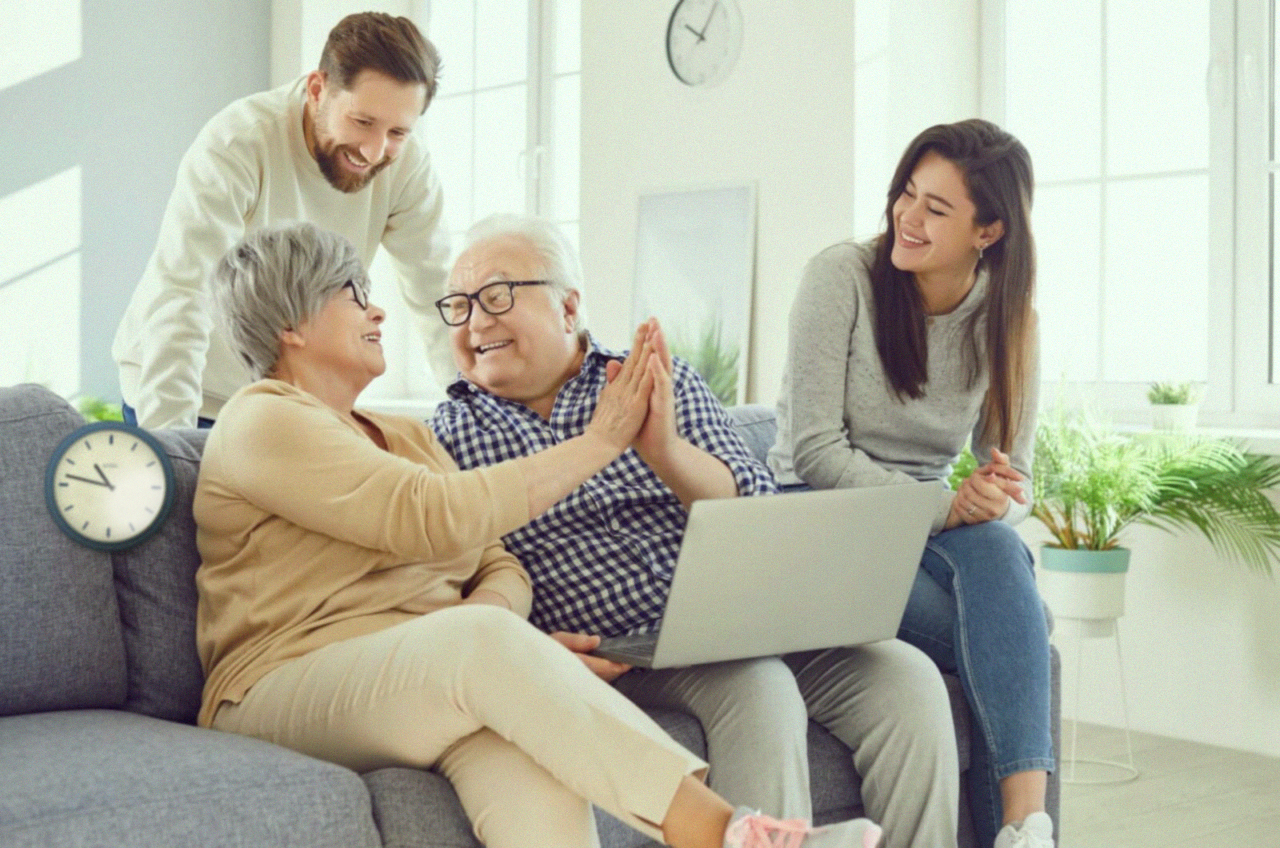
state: 10:47
